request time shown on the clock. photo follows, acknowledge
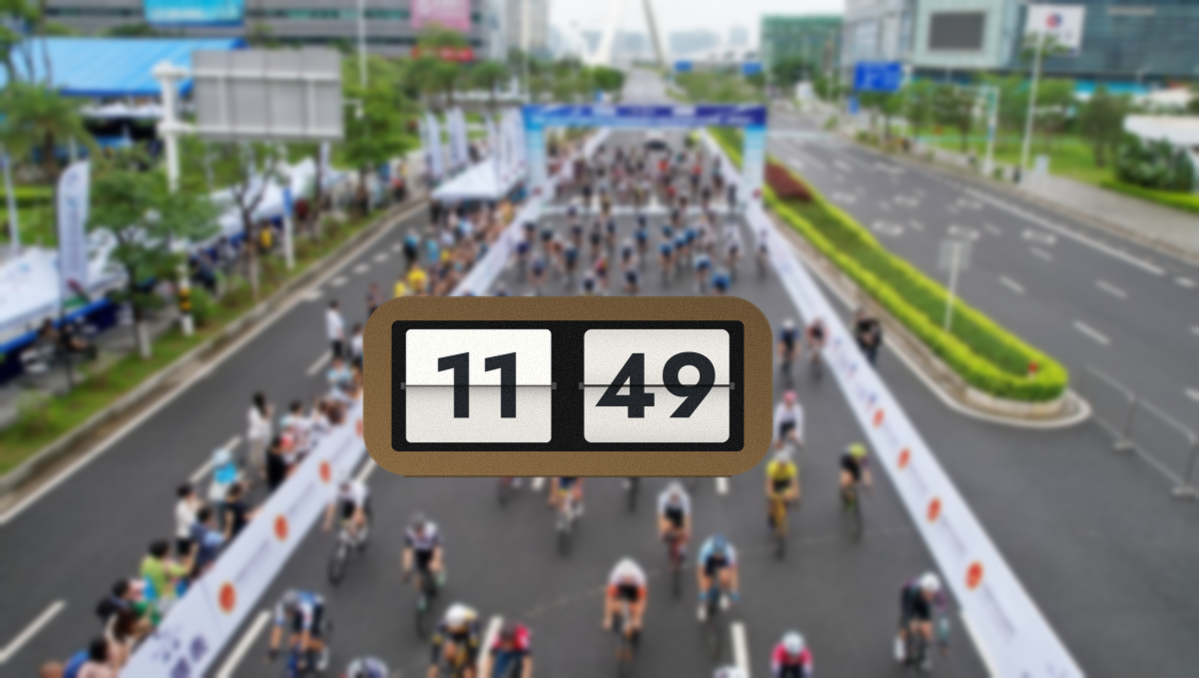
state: 11:49
